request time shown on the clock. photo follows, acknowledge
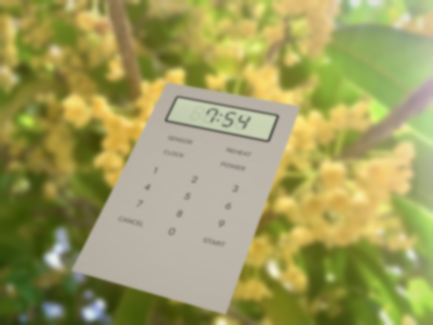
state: 7:54
